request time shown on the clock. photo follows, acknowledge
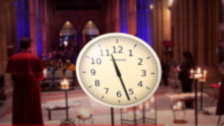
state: 11:27
